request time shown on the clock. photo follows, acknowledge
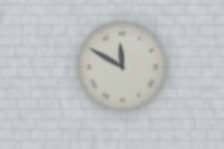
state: 11:50
